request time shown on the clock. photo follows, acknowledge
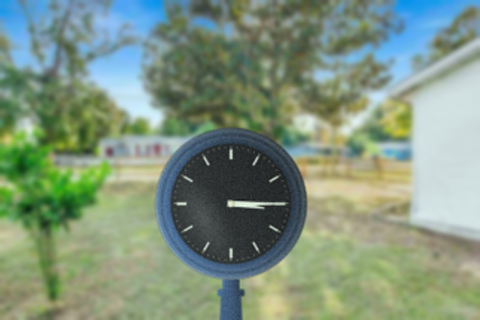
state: 3:15
